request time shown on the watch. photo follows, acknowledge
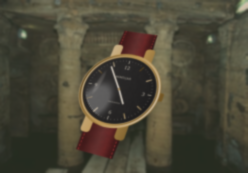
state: 4:54
